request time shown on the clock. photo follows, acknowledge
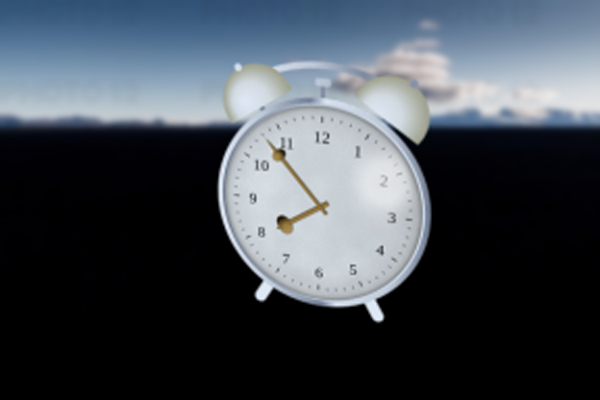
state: 7:53
